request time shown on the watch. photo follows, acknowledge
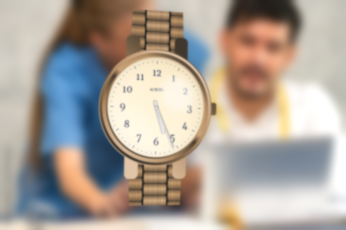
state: 5:26
